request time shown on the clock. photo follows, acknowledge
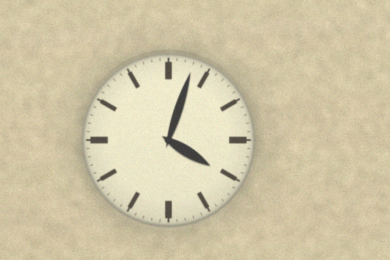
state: 4:03
